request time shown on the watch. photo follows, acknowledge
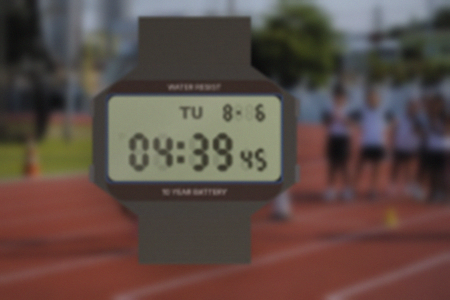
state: 4:39:45
